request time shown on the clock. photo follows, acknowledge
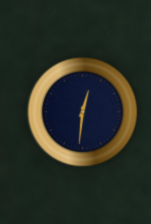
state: 12:31
